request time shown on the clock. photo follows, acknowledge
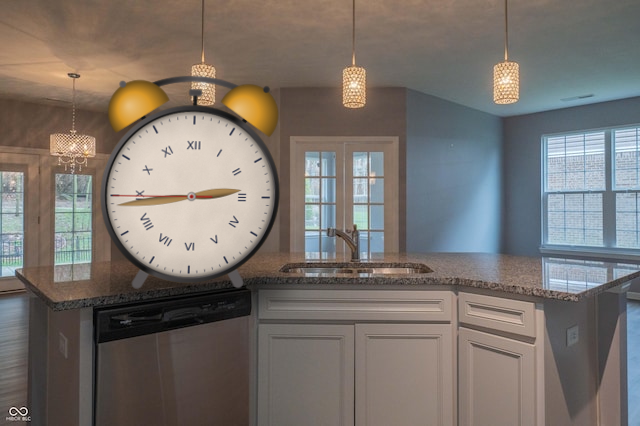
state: 2:43:45
